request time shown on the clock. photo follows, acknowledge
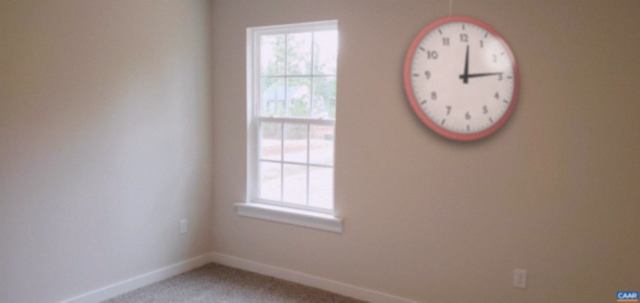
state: 12:14
